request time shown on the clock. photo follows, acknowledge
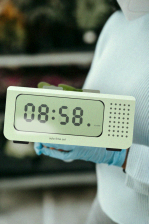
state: 8:58
